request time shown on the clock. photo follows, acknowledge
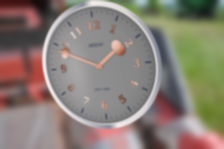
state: 1:49
